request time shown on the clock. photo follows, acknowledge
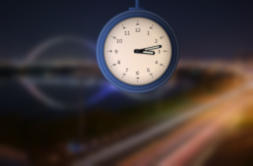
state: 3:13
